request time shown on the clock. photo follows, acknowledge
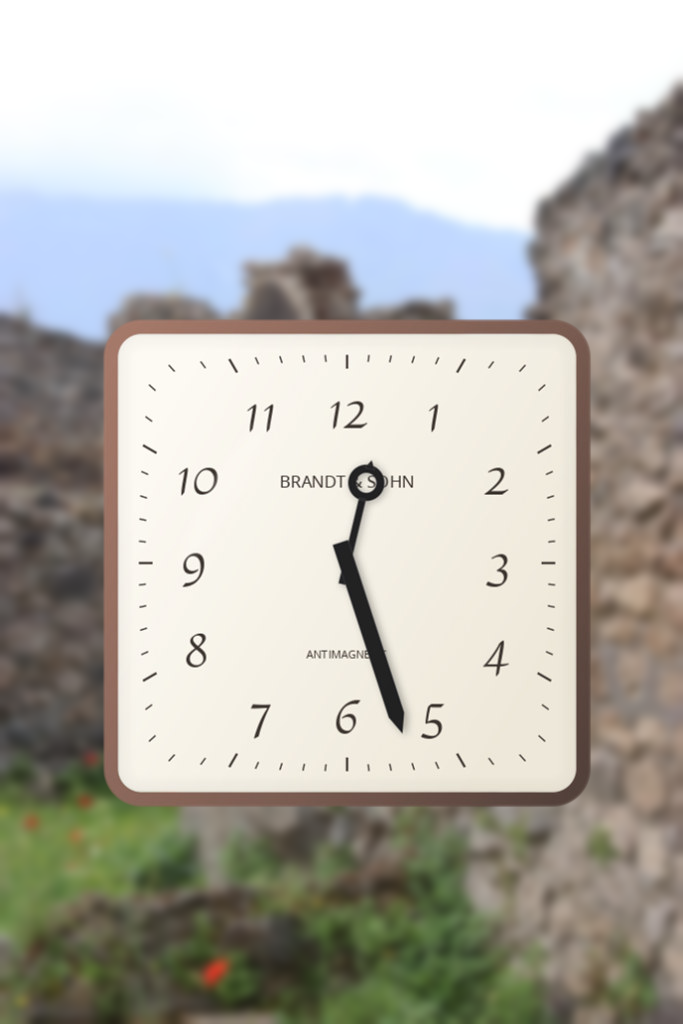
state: 12:27
